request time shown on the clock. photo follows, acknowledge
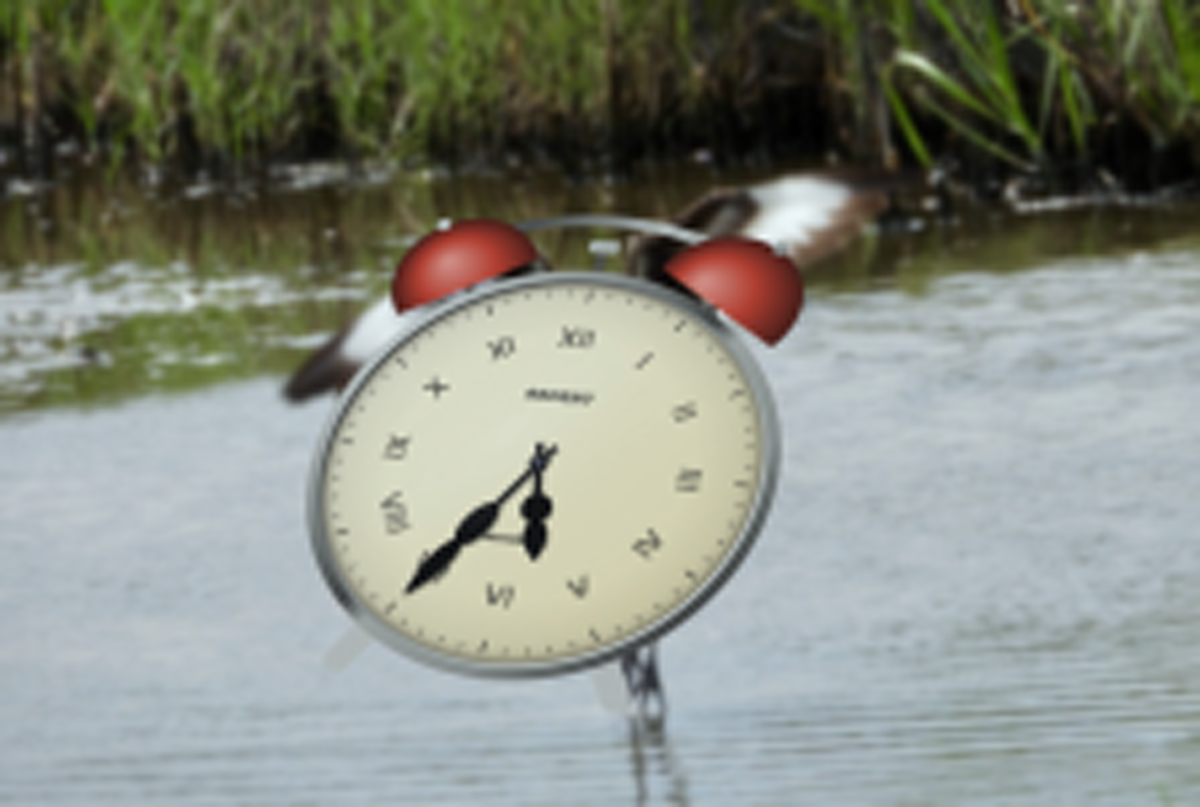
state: 5:35
